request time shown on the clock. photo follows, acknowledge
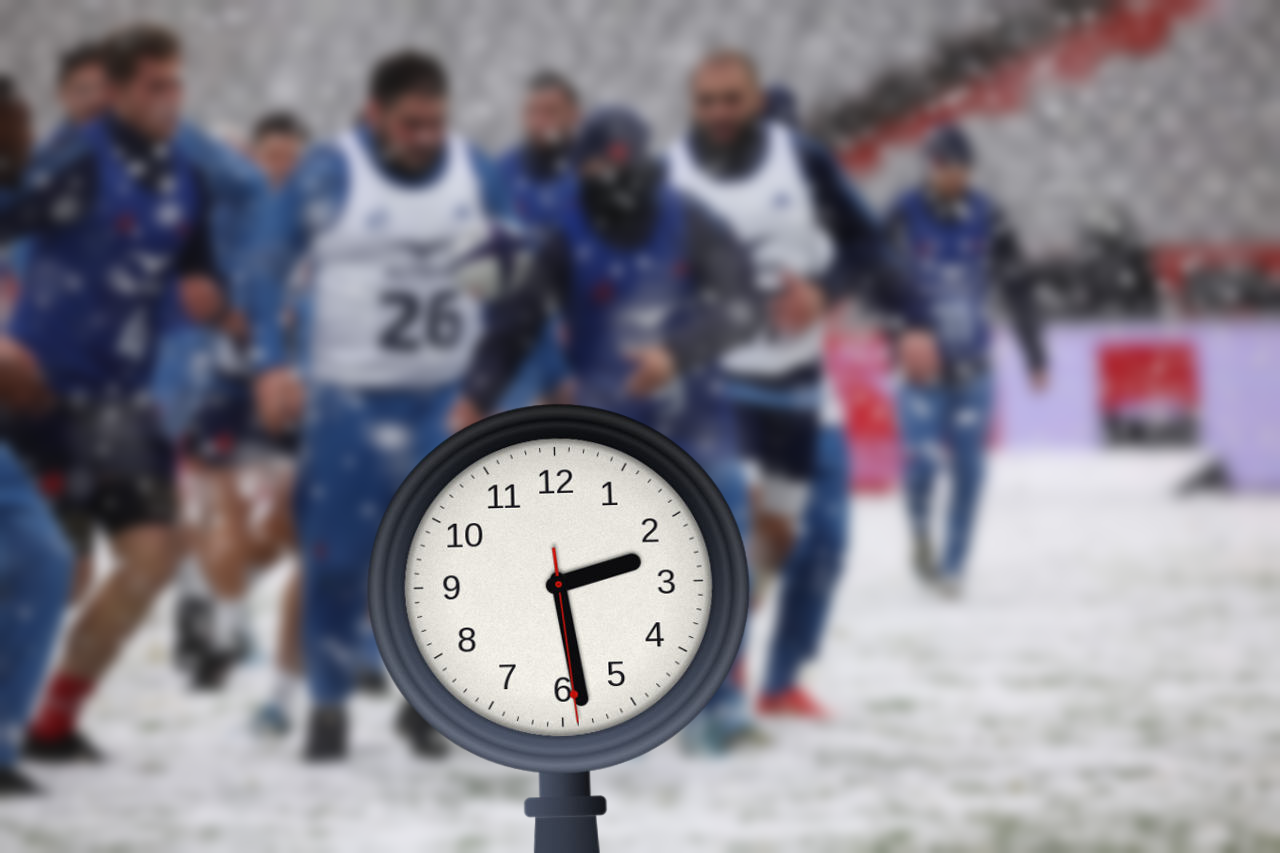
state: 2:28:29
